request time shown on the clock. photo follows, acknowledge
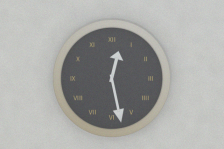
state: 12:28
